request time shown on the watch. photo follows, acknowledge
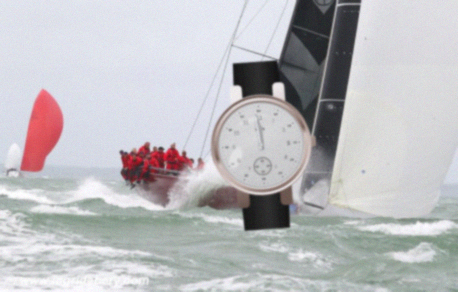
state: 11:59
